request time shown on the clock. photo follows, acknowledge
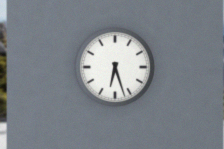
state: 6:27
